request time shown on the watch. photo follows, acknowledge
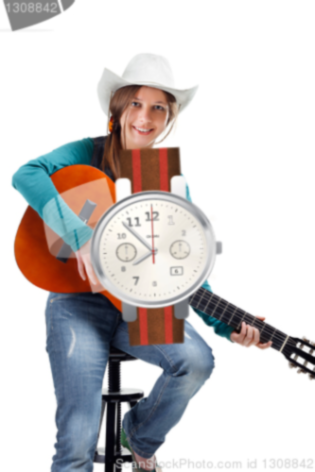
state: 7:53
